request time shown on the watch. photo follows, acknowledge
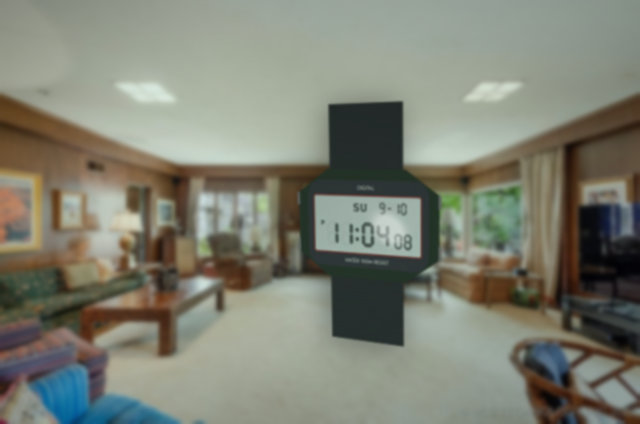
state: 11:04:08
